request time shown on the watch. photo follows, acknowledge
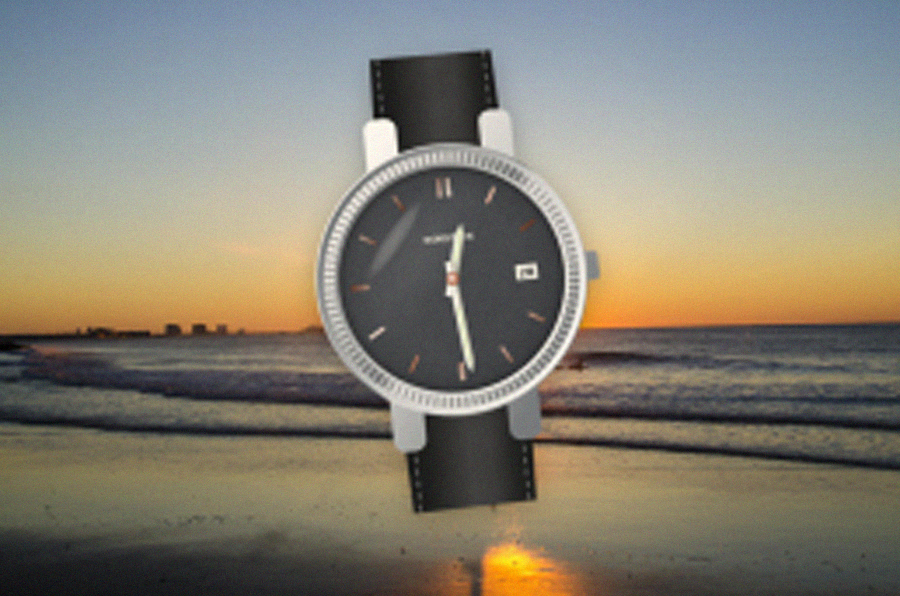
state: 12:29
